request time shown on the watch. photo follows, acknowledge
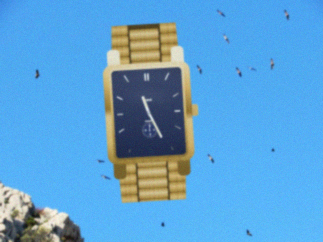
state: 11:26
